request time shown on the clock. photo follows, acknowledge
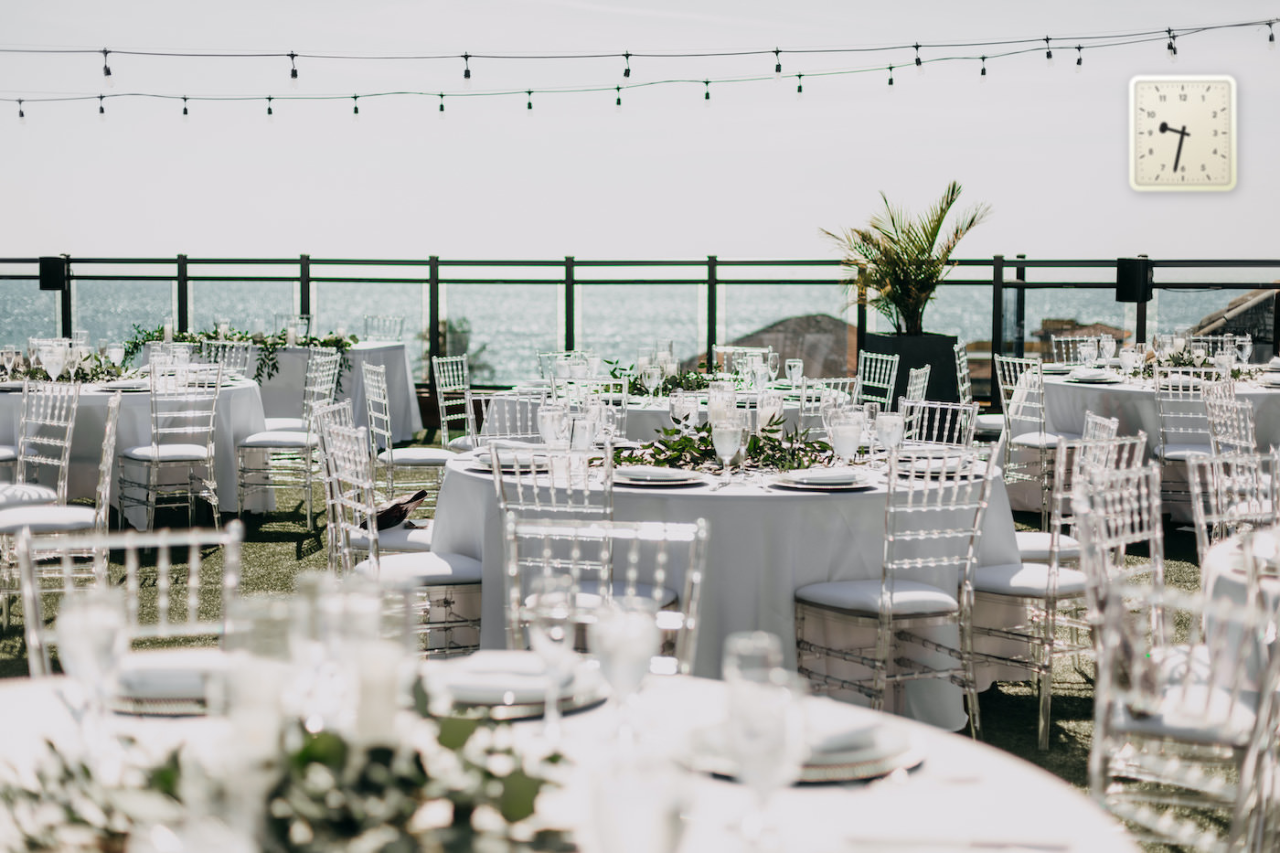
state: 9:32
